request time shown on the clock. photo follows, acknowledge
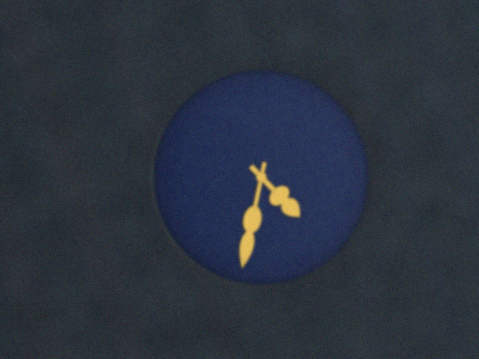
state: 4:32
